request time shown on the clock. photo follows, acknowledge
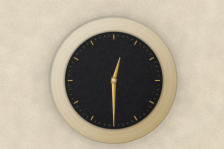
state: 12:30
